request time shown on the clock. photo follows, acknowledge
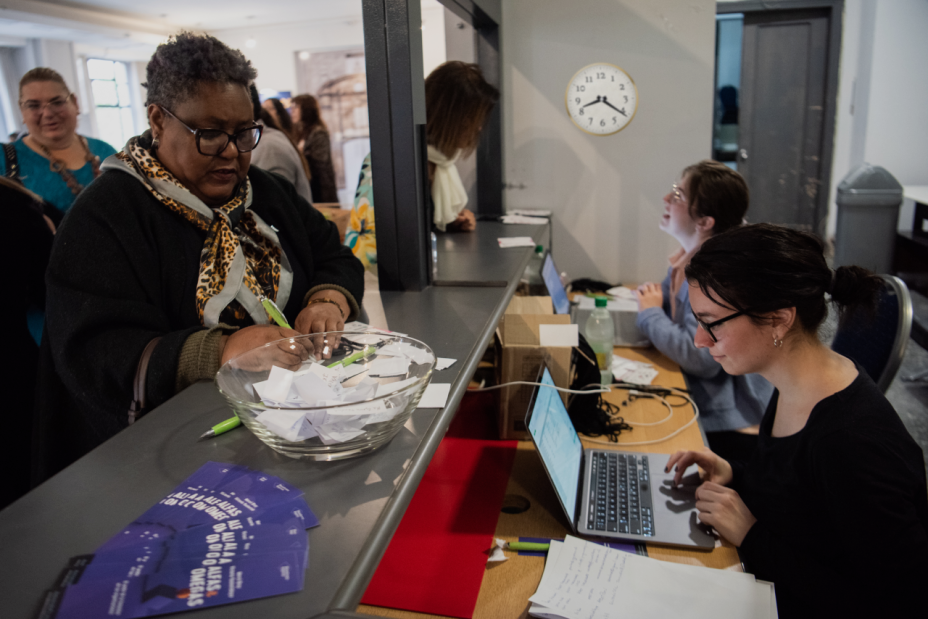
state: 8:21
